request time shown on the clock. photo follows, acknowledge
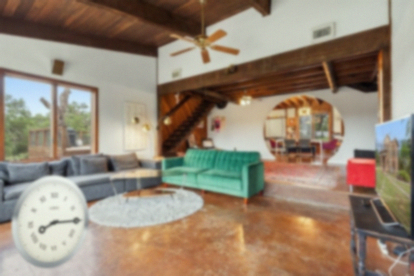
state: 8:15
